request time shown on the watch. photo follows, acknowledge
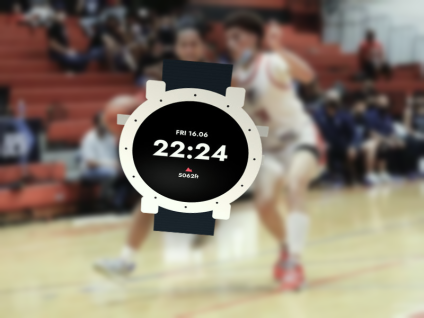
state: 22:24
